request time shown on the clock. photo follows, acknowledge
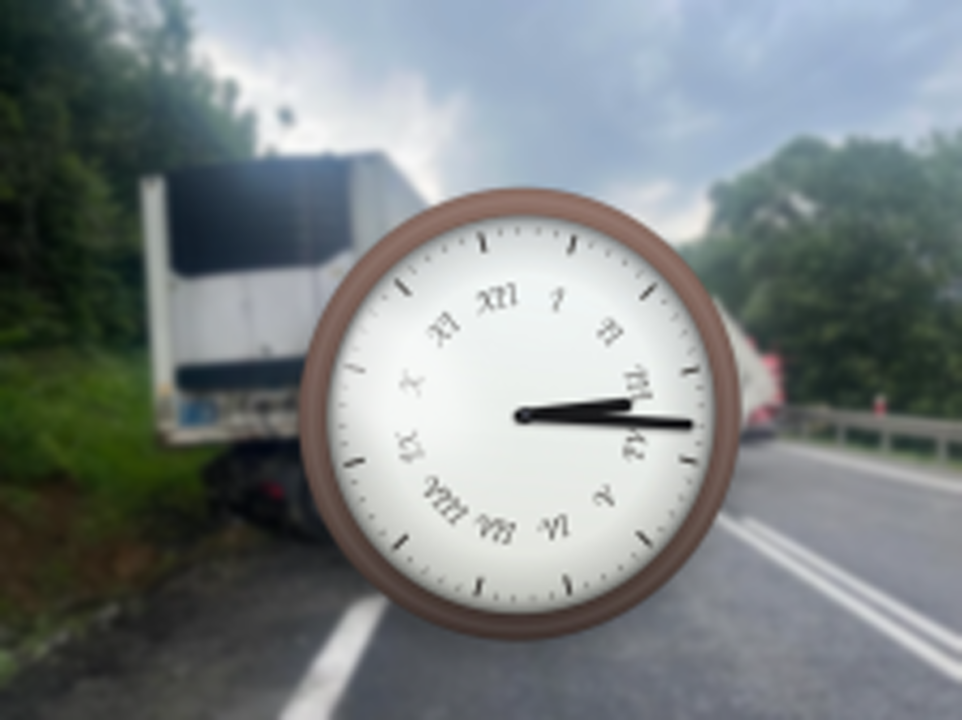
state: 3:18
